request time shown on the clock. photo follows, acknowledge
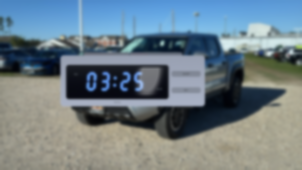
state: 3:25
